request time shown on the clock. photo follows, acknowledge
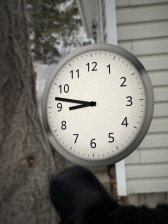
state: 8:47
